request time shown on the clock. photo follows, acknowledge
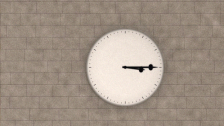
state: 3:15
